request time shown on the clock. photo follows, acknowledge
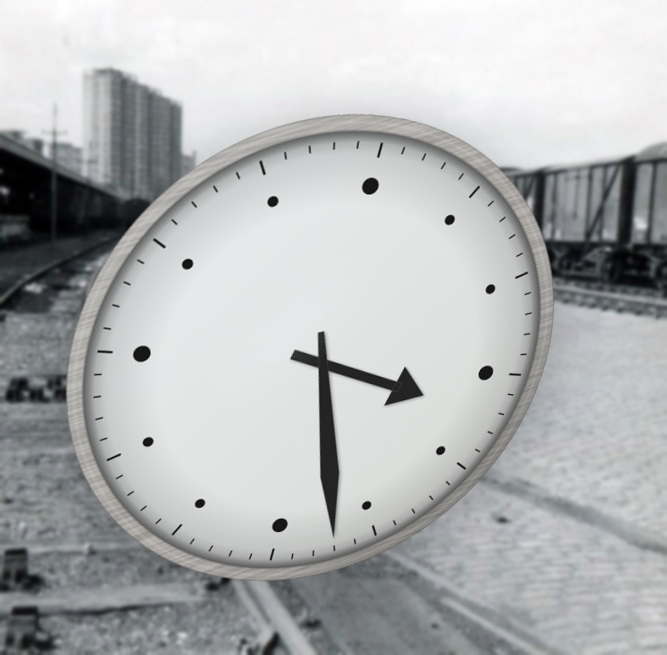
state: 3:27
